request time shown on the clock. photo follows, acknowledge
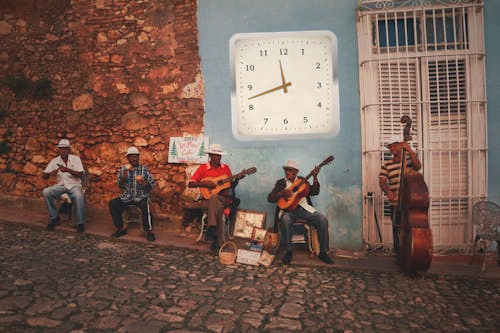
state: 11:42
